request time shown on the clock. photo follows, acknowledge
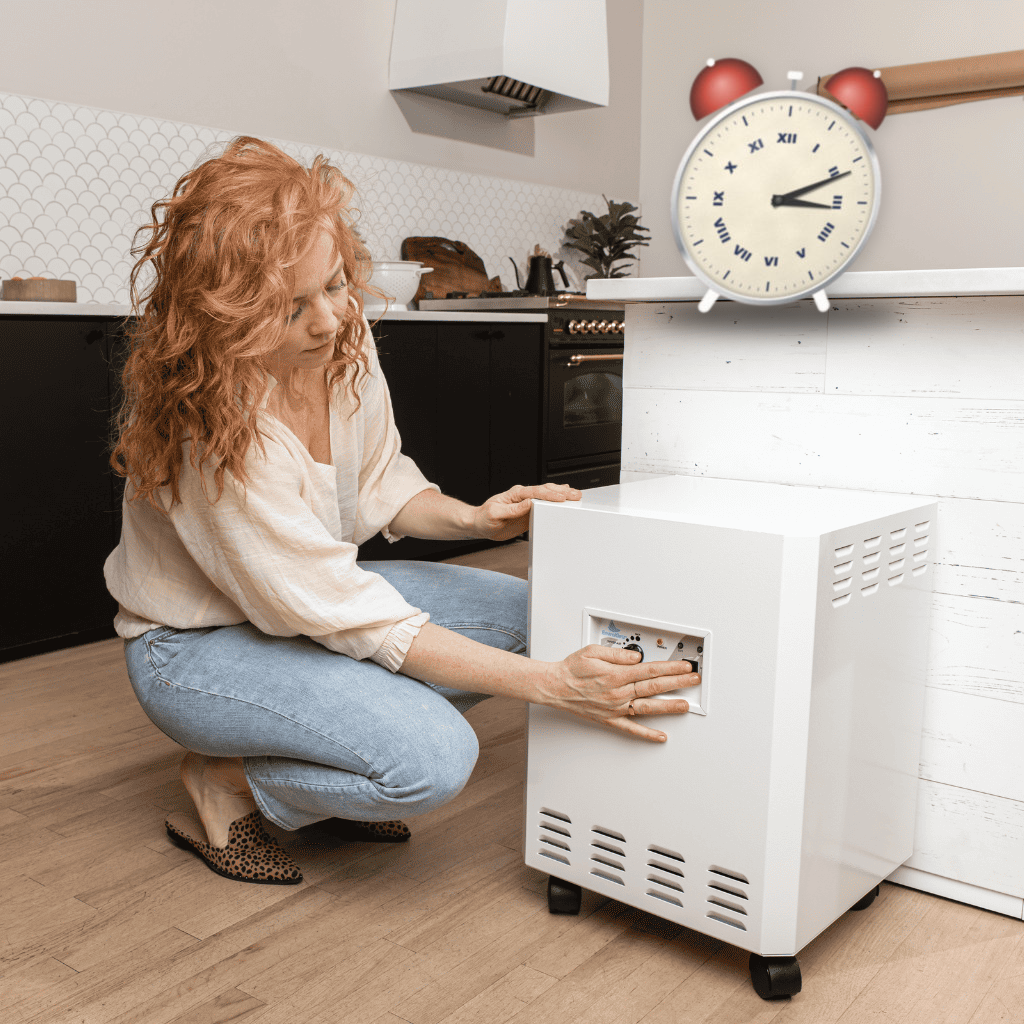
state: 3:11
